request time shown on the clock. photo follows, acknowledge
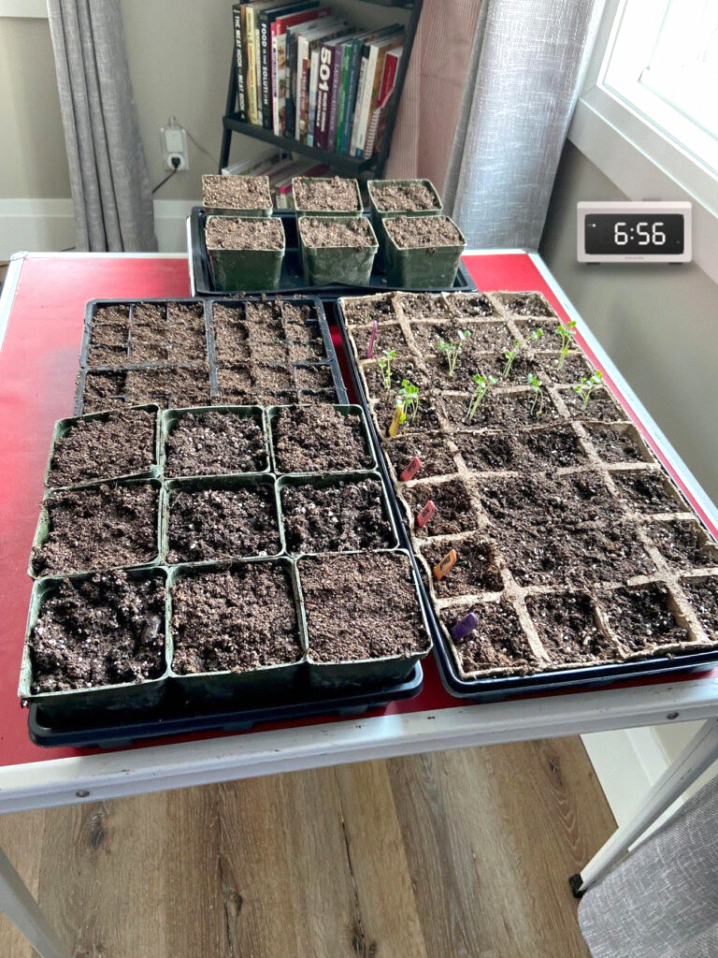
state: 6:56
